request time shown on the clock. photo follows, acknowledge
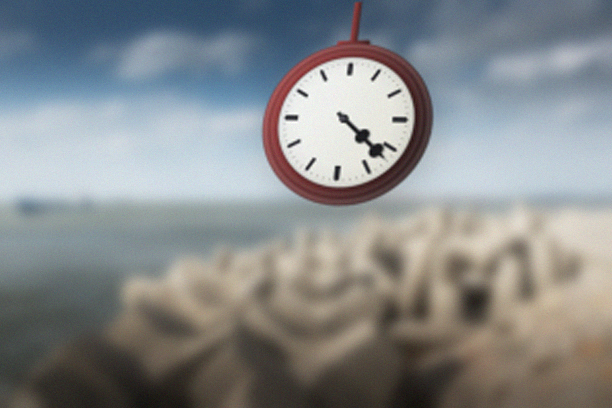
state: 4:22
